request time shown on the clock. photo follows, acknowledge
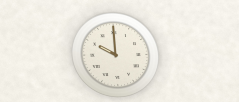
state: 10:00
